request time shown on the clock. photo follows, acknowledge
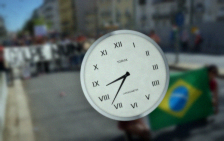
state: 8:37
